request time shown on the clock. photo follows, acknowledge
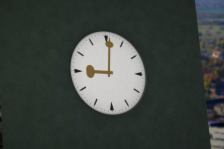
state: 9:01
